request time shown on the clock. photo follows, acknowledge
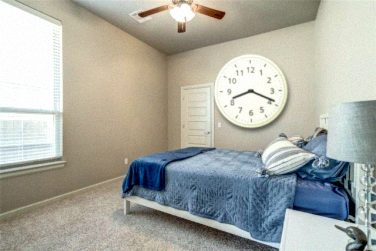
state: 8:19
